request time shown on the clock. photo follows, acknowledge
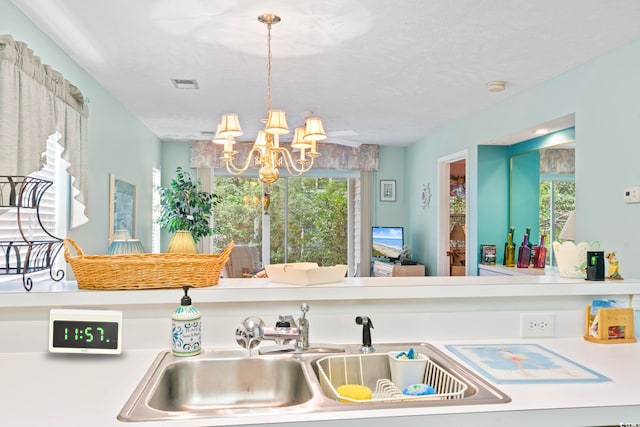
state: 11:57
